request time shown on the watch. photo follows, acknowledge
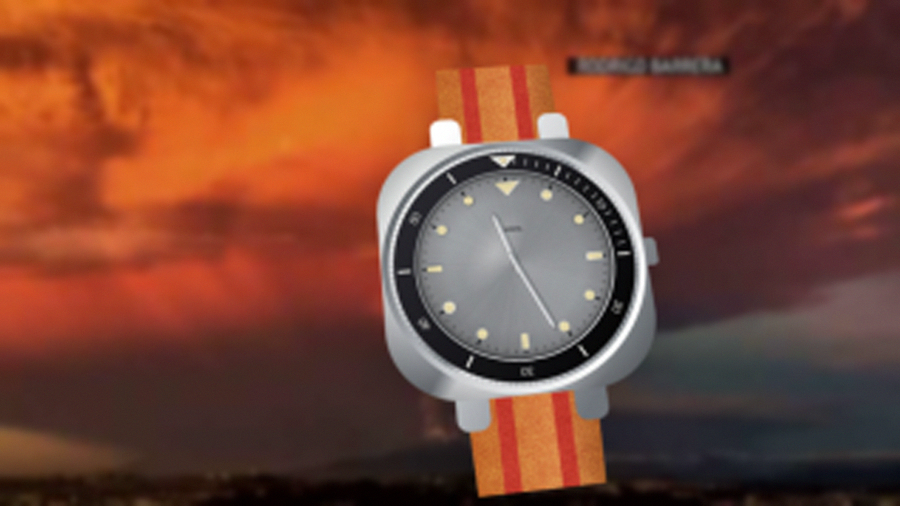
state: 11:26
